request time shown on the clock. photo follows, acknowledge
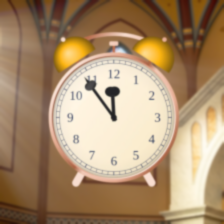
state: 11:54
